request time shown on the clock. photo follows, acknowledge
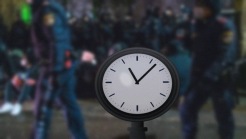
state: 11:07
